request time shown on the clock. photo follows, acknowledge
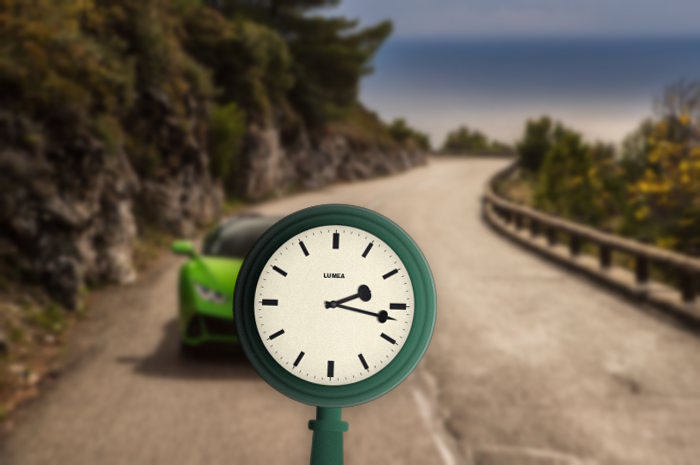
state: 2:17
